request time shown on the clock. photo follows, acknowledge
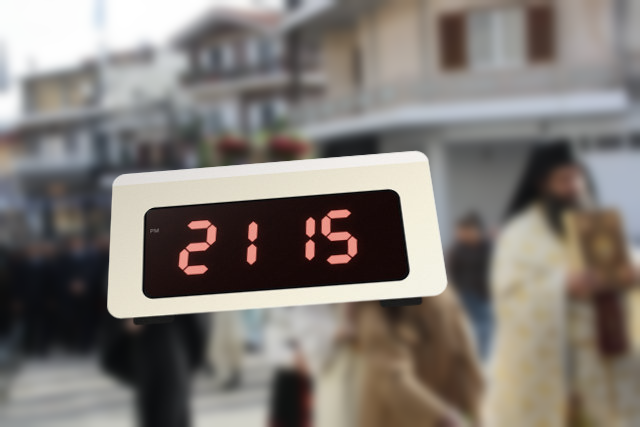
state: 21:15
